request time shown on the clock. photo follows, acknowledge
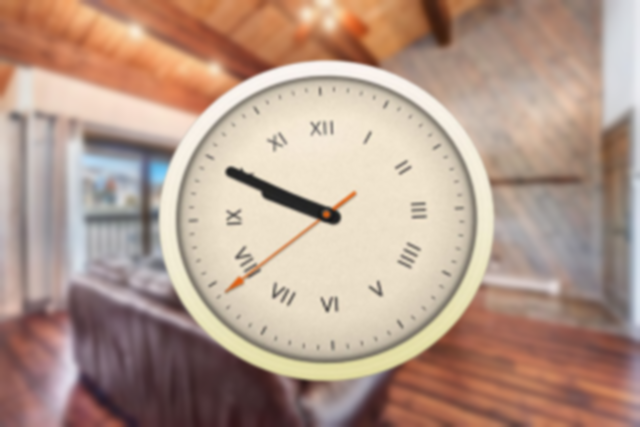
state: 9:49:39
